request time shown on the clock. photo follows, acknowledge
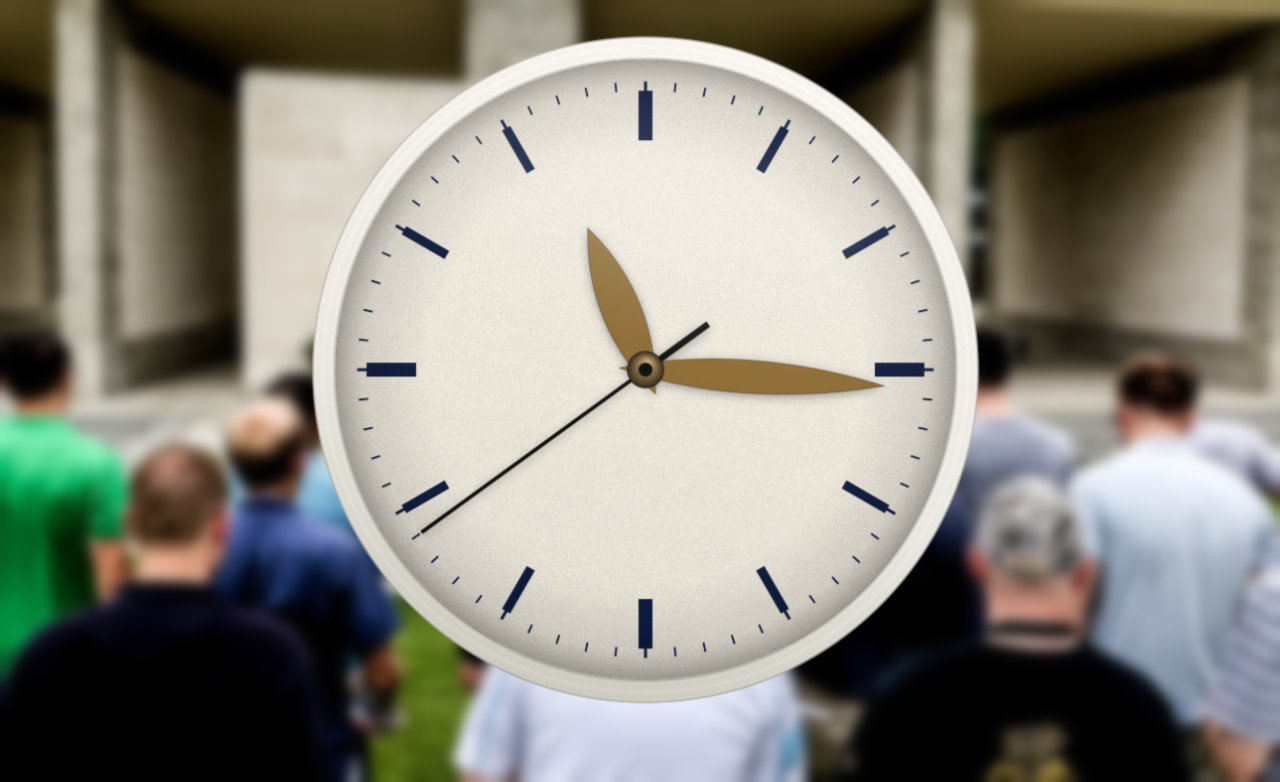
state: 11:15:39
